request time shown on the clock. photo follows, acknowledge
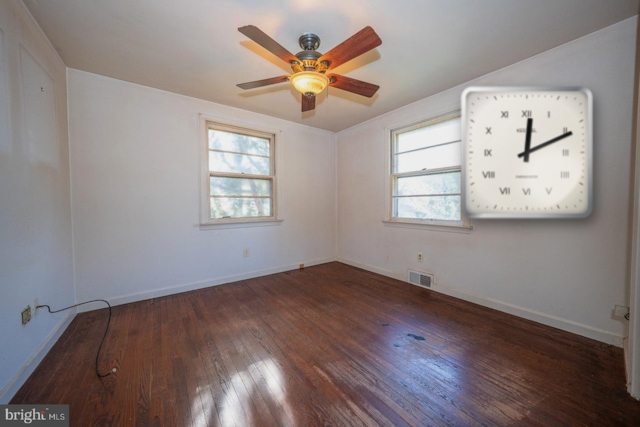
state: 12:11
